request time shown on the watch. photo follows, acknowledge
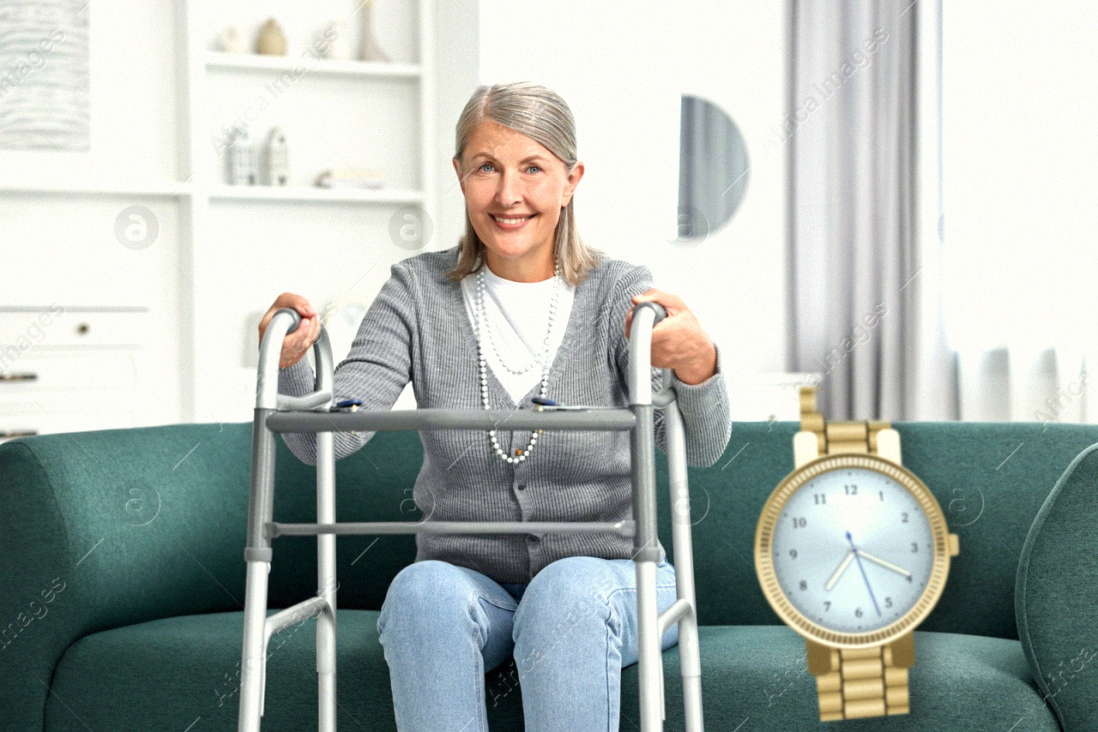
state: 7:19:27
